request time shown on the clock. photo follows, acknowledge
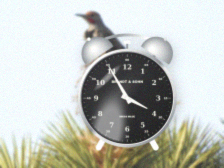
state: 3:55
